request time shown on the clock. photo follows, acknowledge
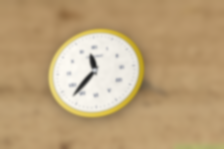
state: 11:37
